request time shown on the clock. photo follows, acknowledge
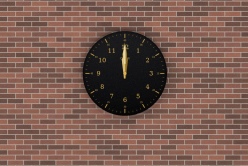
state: 12:00
